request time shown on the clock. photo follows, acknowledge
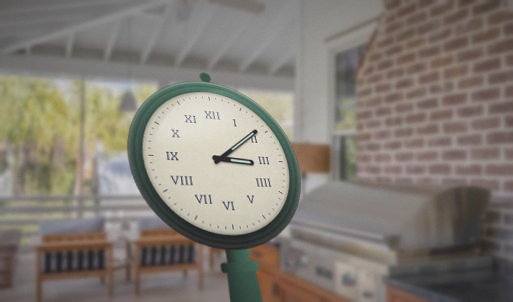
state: 3:09
